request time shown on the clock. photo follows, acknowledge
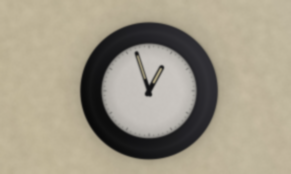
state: 12:57
